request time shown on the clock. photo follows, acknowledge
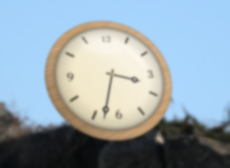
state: 3:33
